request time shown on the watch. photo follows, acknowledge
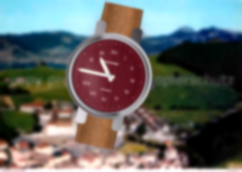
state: 10:45
